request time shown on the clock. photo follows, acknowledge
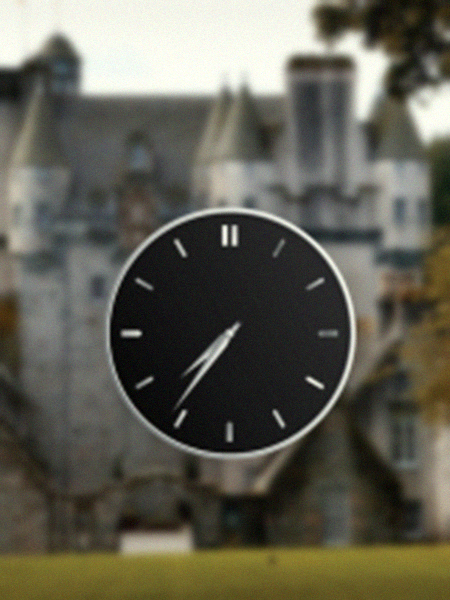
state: 7:36
